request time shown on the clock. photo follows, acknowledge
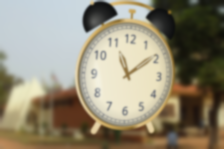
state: 11:09
